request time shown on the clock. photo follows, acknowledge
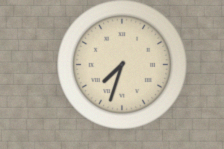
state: 7:33
